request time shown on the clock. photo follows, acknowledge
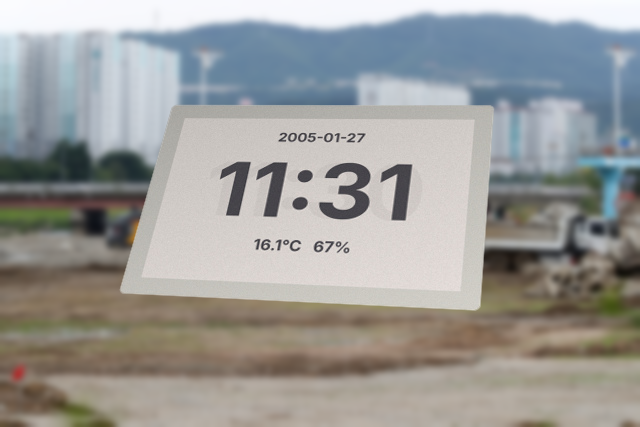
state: 11:31
